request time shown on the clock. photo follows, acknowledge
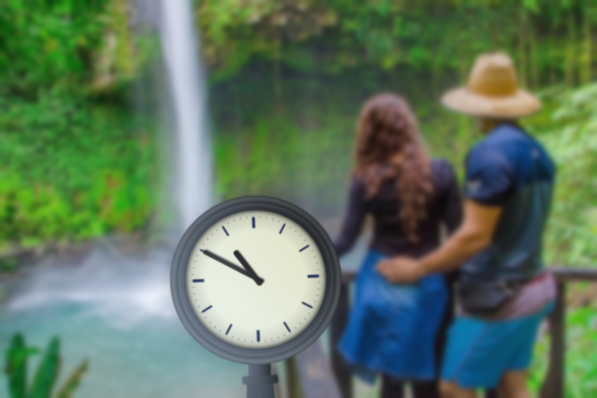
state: 10:50
